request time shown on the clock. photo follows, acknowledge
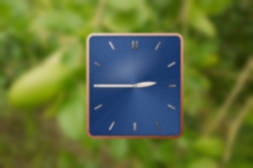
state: 2:45
